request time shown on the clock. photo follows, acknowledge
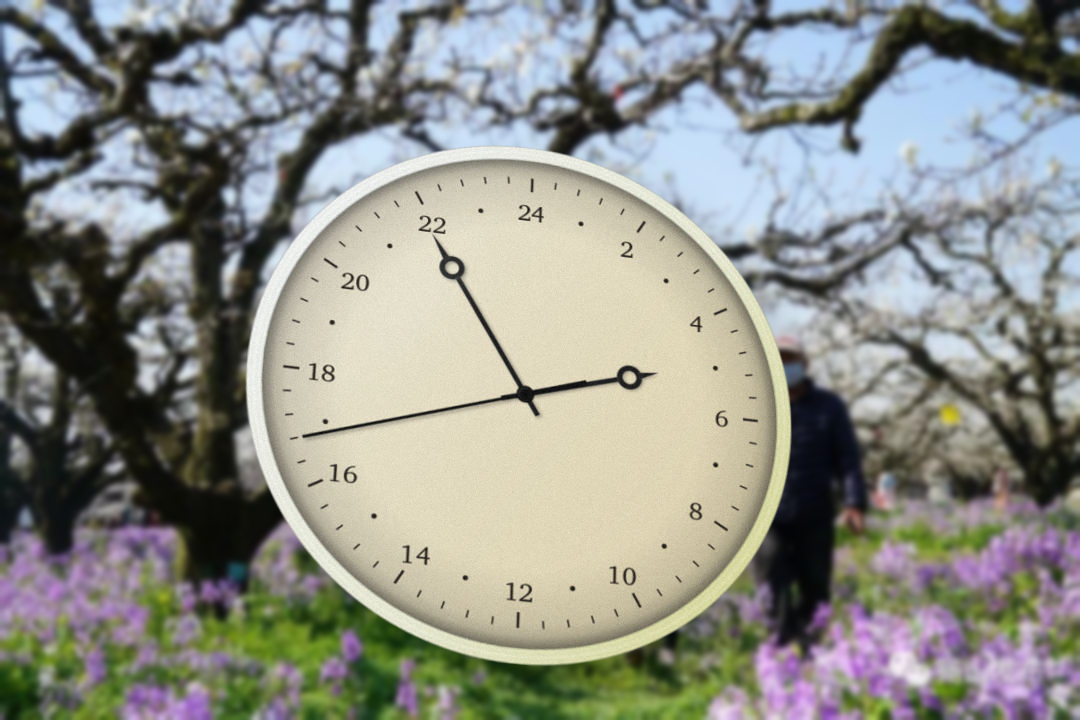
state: 4:54:42
